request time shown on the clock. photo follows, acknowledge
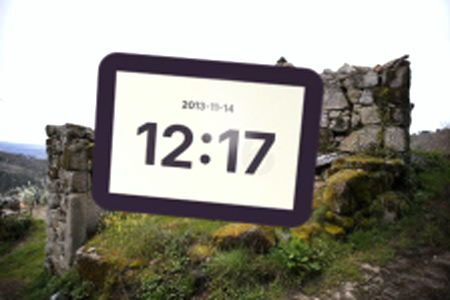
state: 12:17
